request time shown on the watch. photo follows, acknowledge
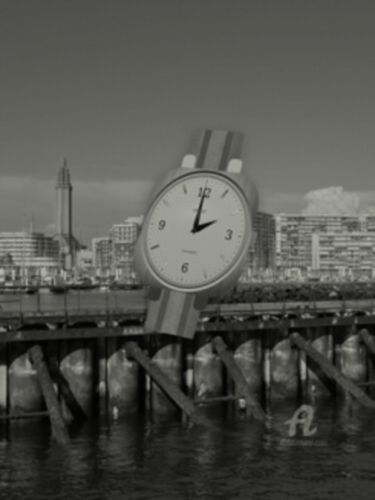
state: 2:00
